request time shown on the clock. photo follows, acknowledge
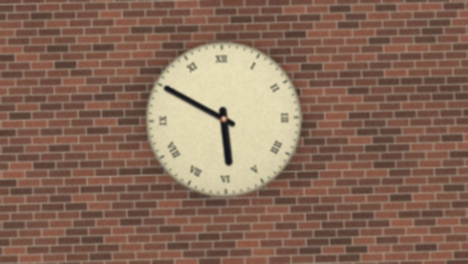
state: 5:50
